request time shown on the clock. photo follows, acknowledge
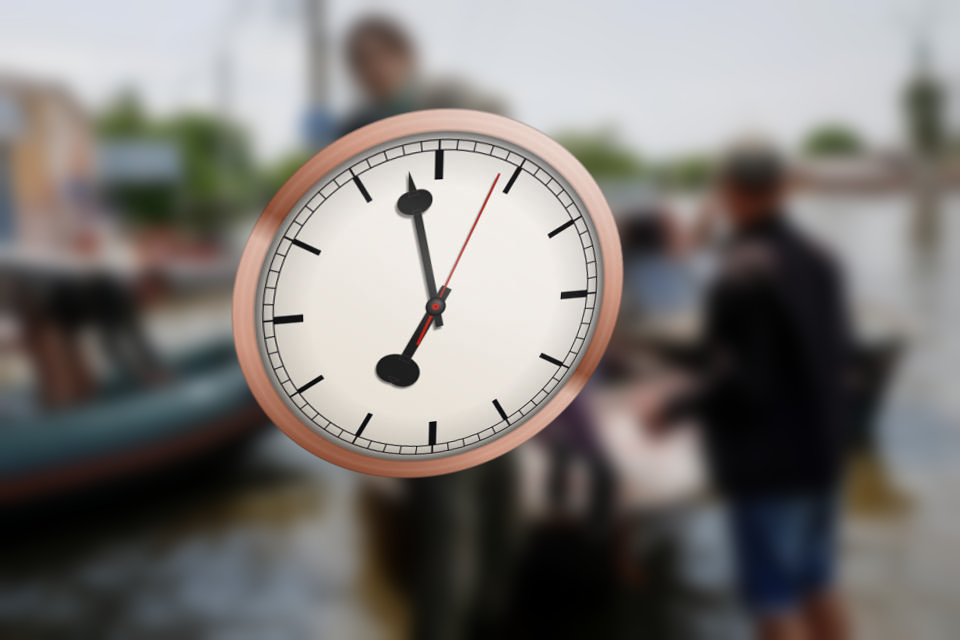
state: 6:58:04
